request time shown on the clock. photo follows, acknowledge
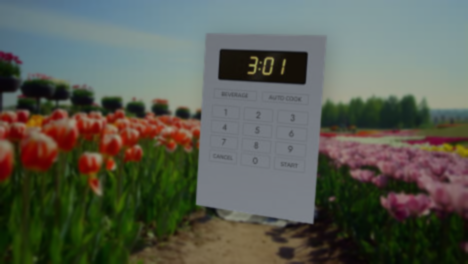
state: 3:01
